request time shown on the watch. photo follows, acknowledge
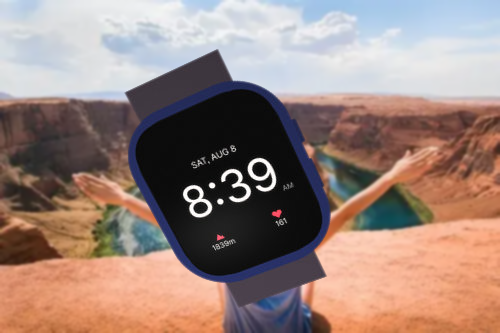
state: 8:39
